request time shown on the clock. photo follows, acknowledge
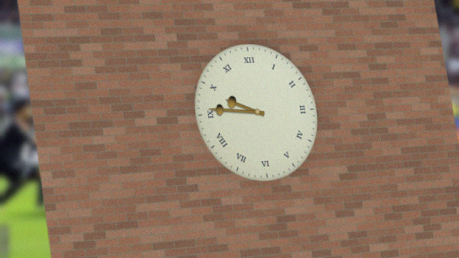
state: 9:46
